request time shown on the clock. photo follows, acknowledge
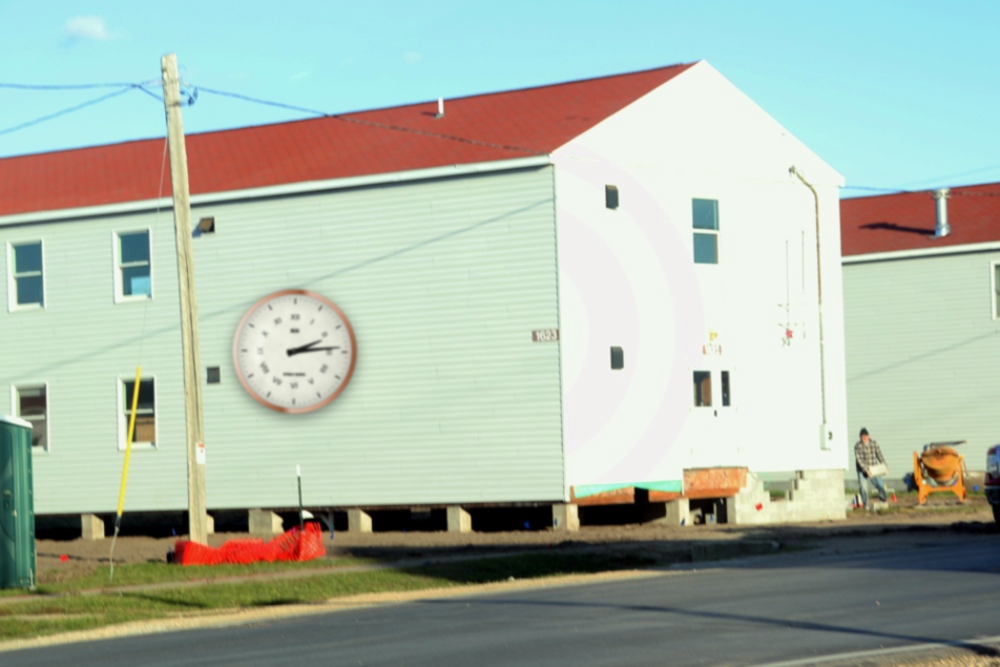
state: 2:14
